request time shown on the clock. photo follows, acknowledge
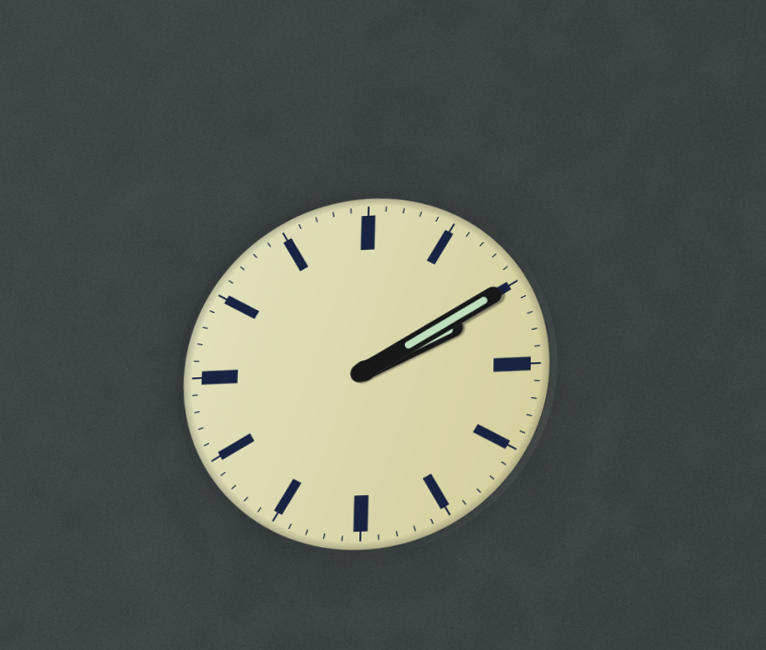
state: 2:10
